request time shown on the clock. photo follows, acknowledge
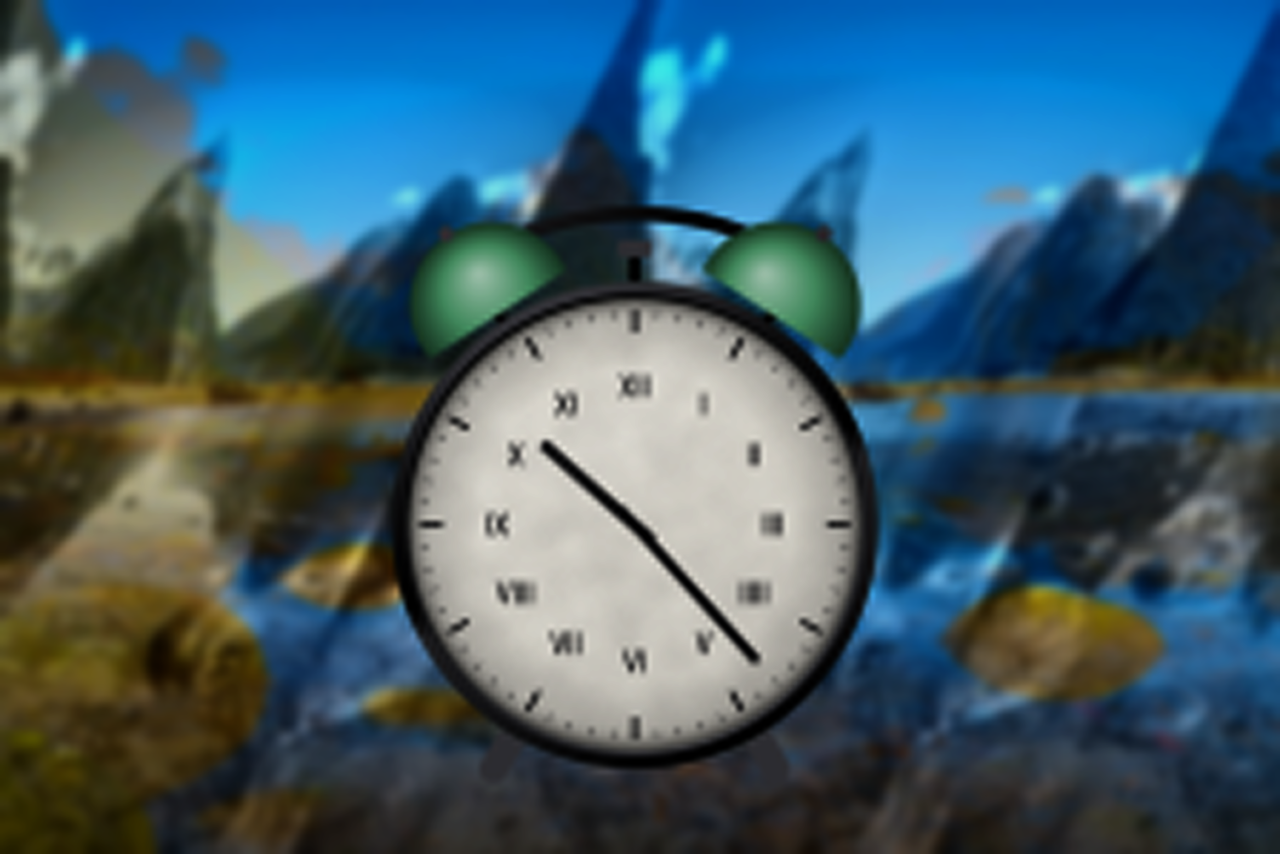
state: 10:23
